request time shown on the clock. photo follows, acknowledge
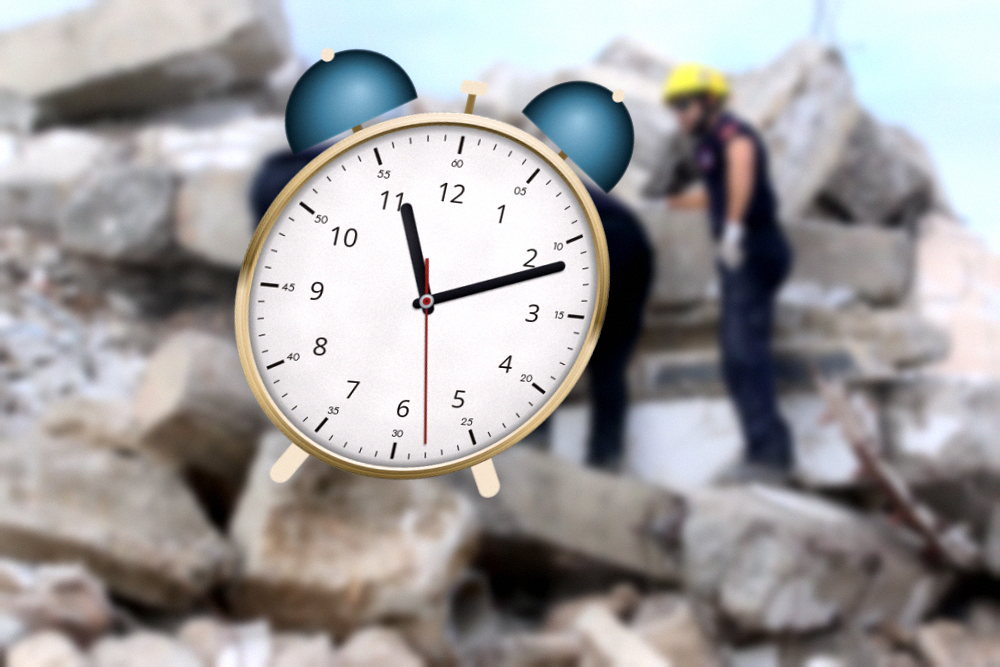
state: 11:11:28
